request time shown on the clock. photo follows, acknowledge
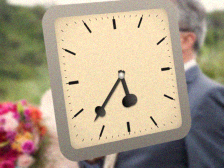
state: 5:37
